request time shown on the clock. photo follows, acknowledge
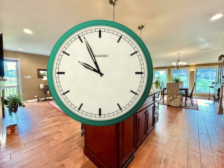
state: 9:56
